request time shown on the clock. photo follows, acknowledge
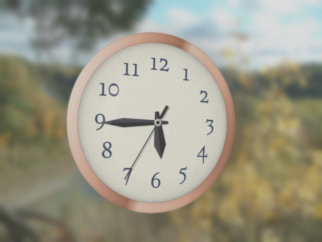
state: 5:44:35
